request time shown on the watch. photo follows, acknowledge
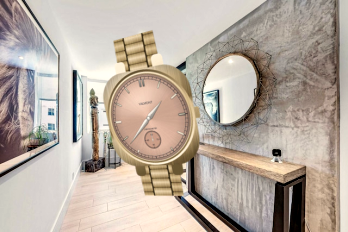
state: 1:38
